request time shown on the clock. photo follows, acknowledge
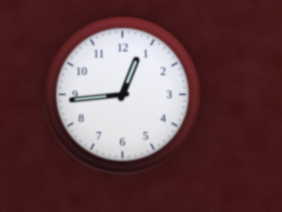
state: 12:44
